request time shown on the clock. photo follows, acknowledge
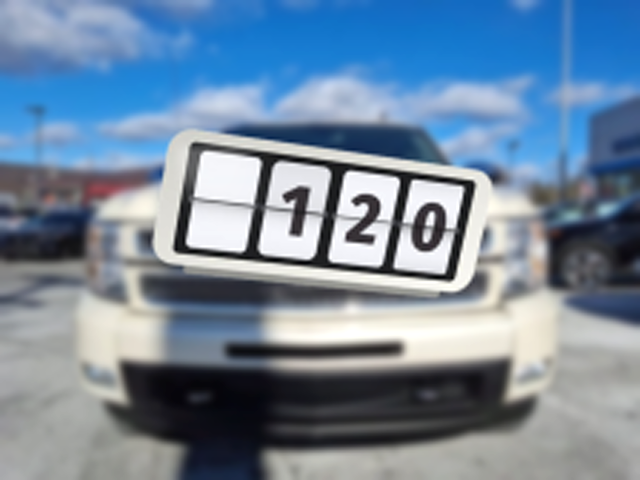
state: 1:20
